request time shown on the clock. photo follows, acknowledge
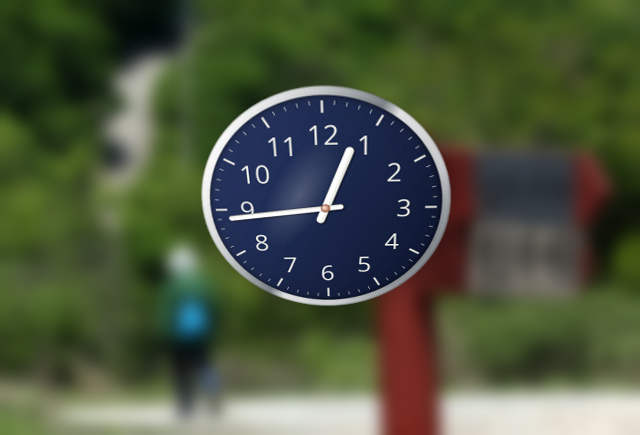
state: 12:44
